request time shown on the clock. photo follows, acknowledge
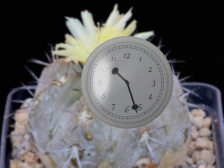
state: 10:27
